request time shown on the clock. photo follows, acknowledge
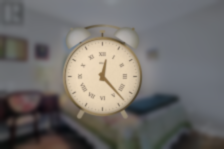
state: 12:23
